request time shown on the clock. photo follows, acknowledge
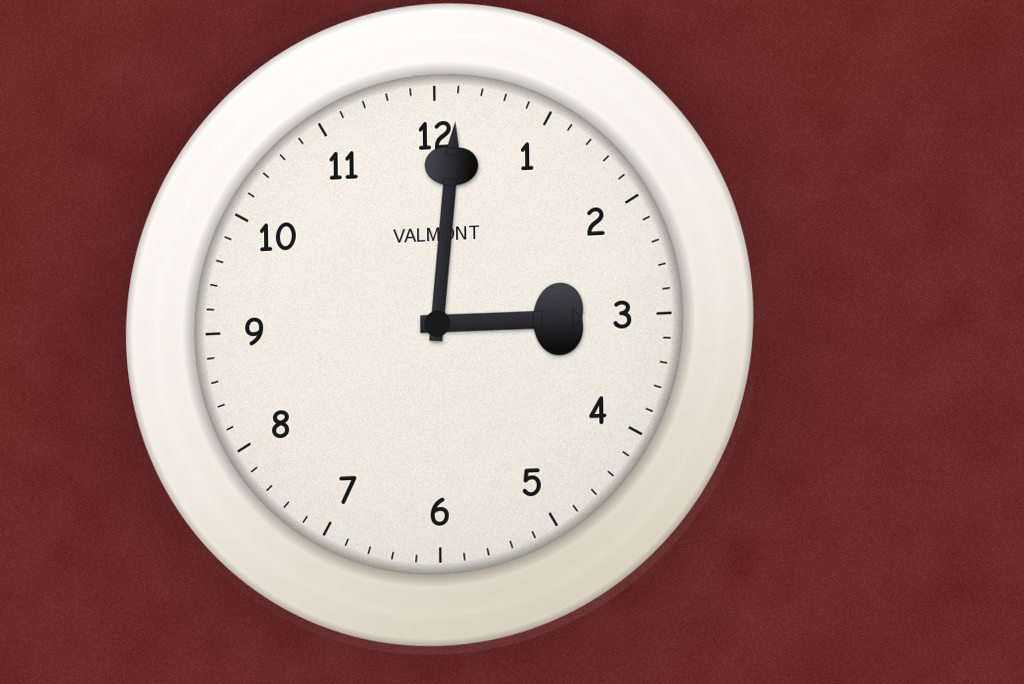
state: 3:01
